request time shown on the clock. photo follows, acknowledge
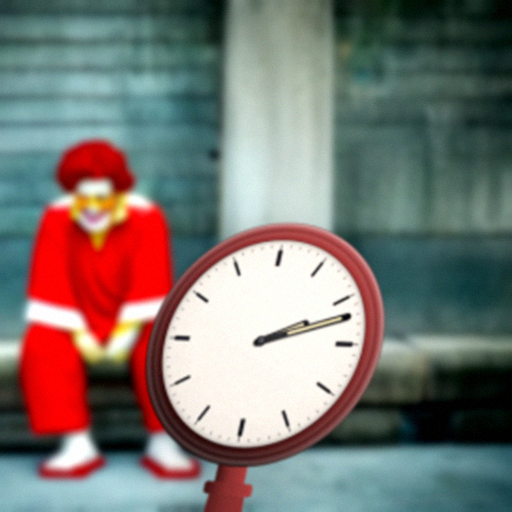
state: 2:12
